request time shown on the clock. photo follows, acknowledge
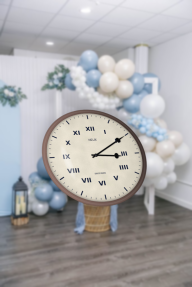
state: 3:10
